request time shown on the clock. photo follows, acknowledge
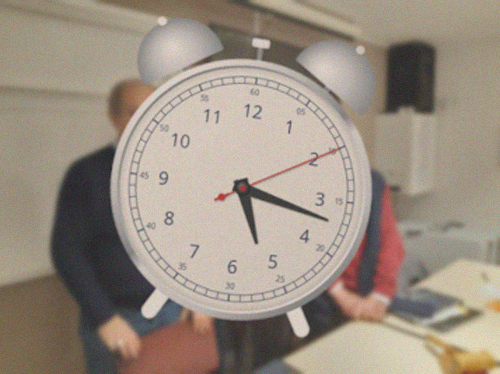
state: 5:17:10
